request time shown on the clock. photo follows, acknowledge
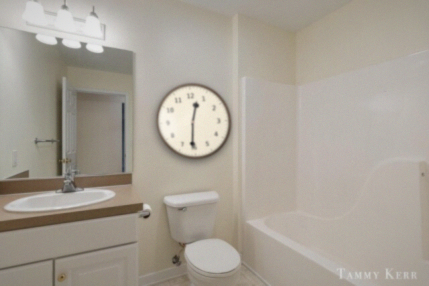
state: 12:31
